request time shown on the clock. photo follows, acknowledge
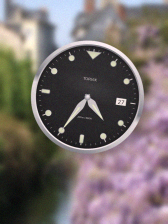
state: 4:35
